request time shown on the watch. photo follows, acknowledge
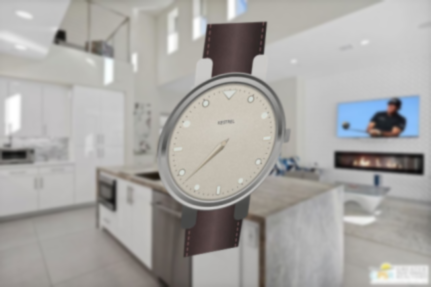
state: 7:38
